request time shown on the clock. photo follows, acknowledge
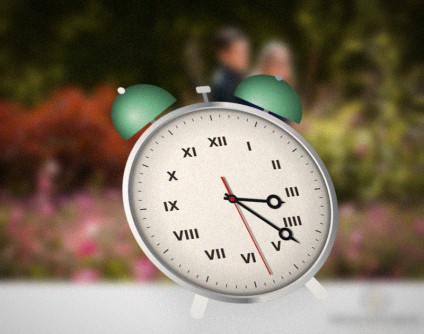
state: 3:22:28
